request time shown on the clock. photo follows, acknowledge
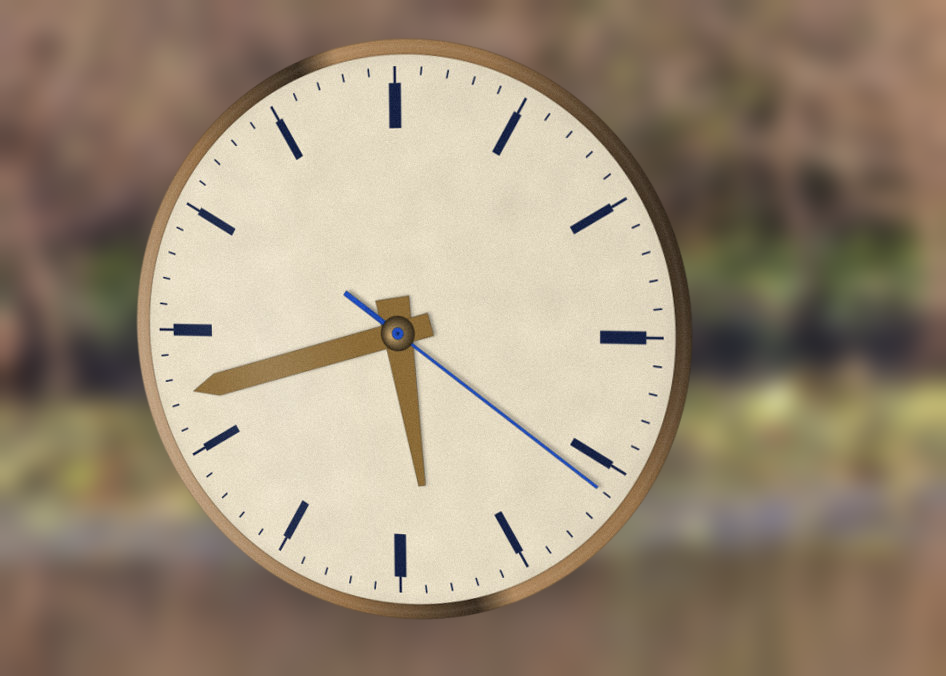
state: 5:42:21
